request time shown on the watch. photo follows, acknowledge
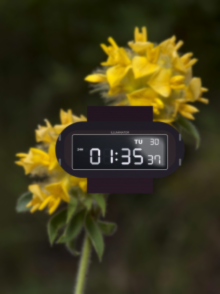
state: 1:35:37
